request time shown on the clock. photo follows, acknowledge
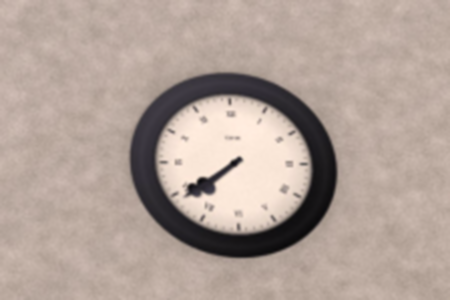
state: 7:39
